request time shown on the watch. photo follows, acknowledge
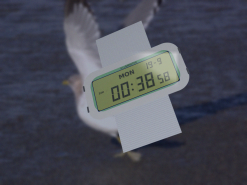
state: 0:38:58
